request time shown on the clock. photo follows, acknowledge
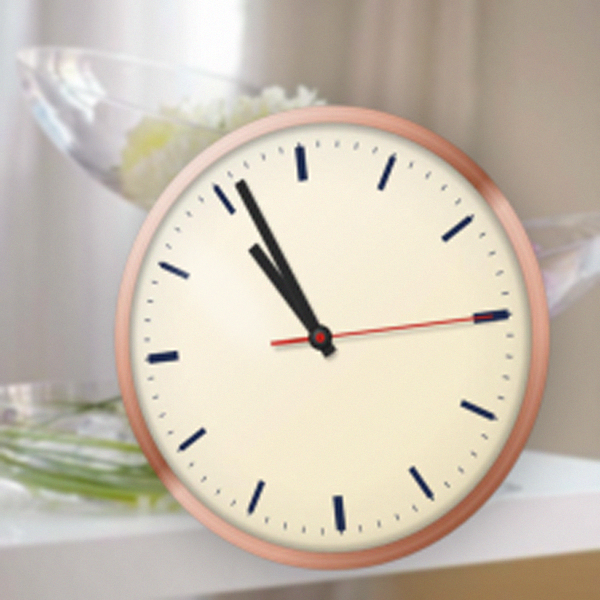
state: 10:56:15
